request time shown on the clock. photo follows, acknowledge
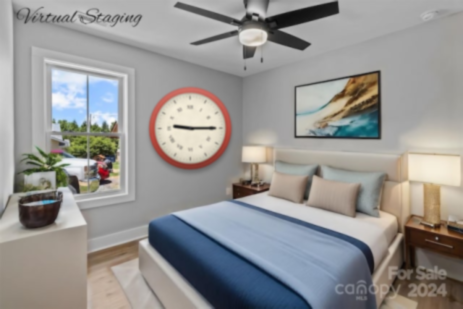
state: 9:15
